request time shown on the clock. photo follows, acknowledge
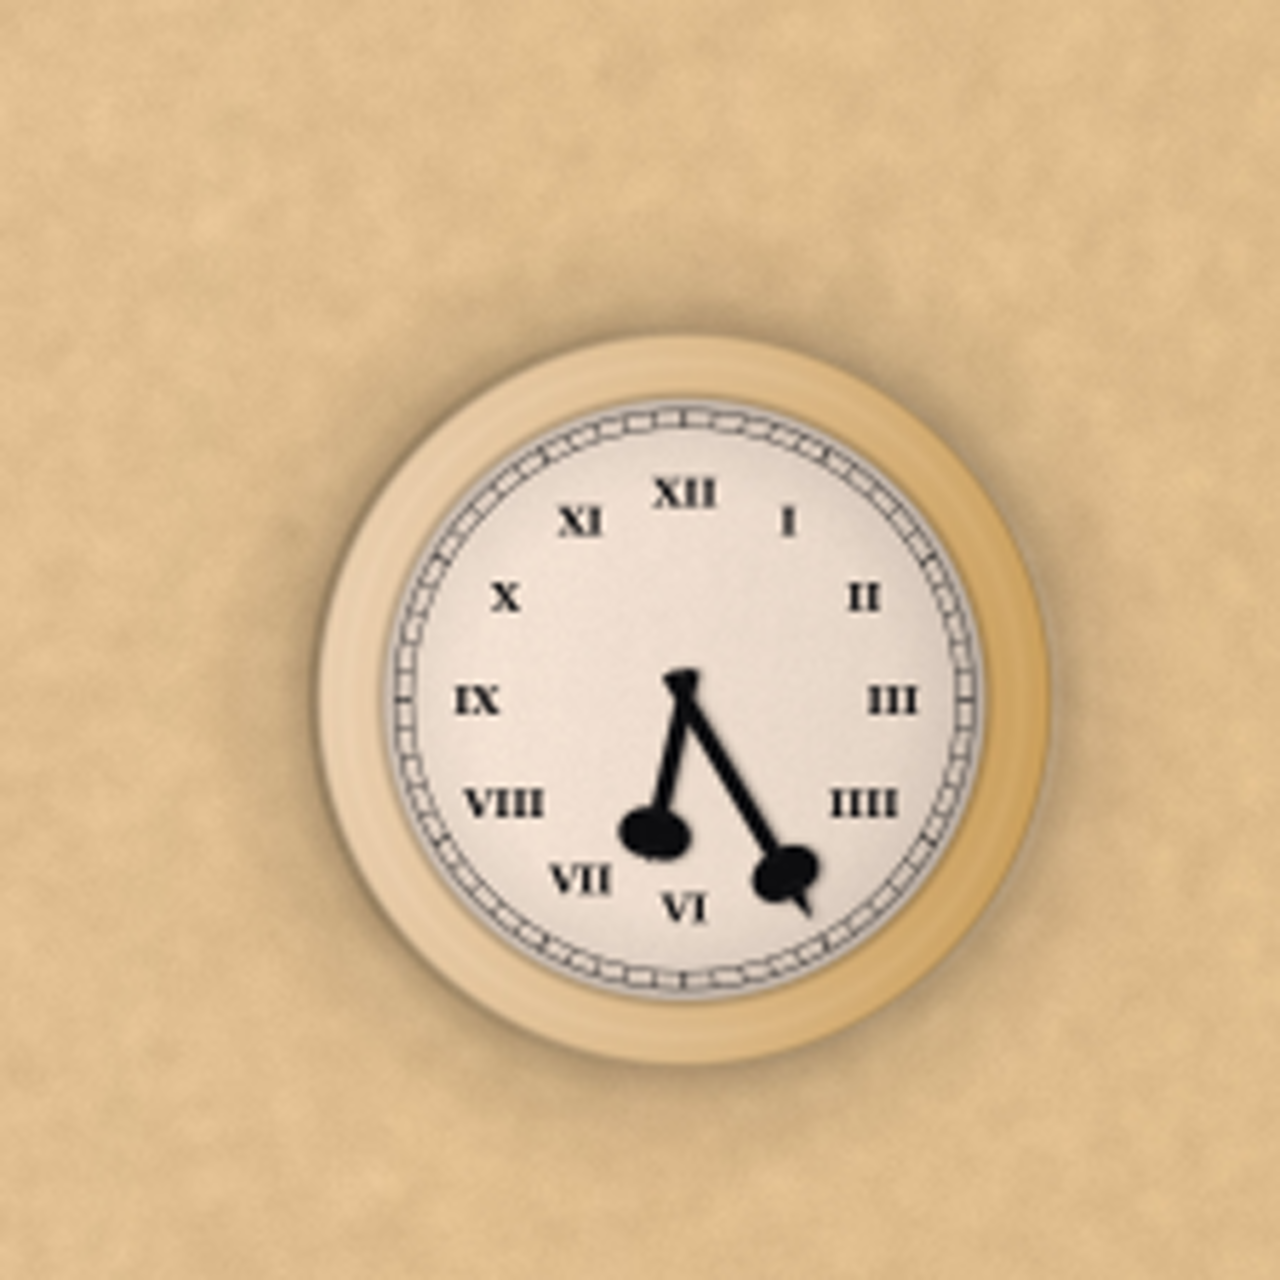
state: 6:25
